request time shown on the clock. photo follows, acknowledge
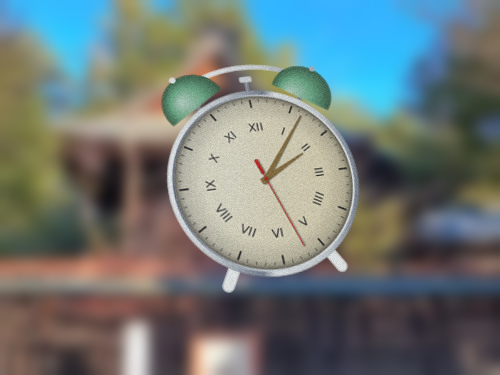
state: 2:06:27
